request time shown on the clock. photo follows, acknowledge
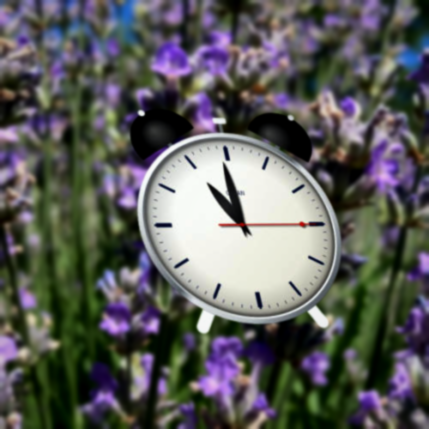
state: 10:59:15
